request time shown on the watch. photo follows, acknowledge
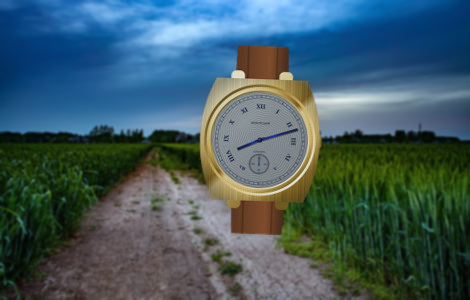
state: 8:12
